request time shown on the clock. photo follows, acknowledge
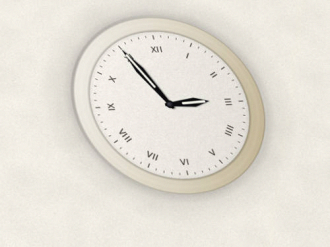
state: 2:55
